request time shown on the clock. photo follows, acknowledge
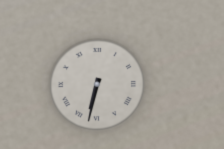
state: 6:32
